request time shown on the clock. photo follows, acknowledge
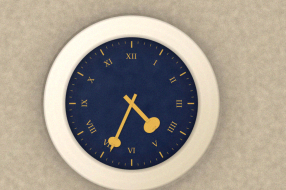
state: 4:34
